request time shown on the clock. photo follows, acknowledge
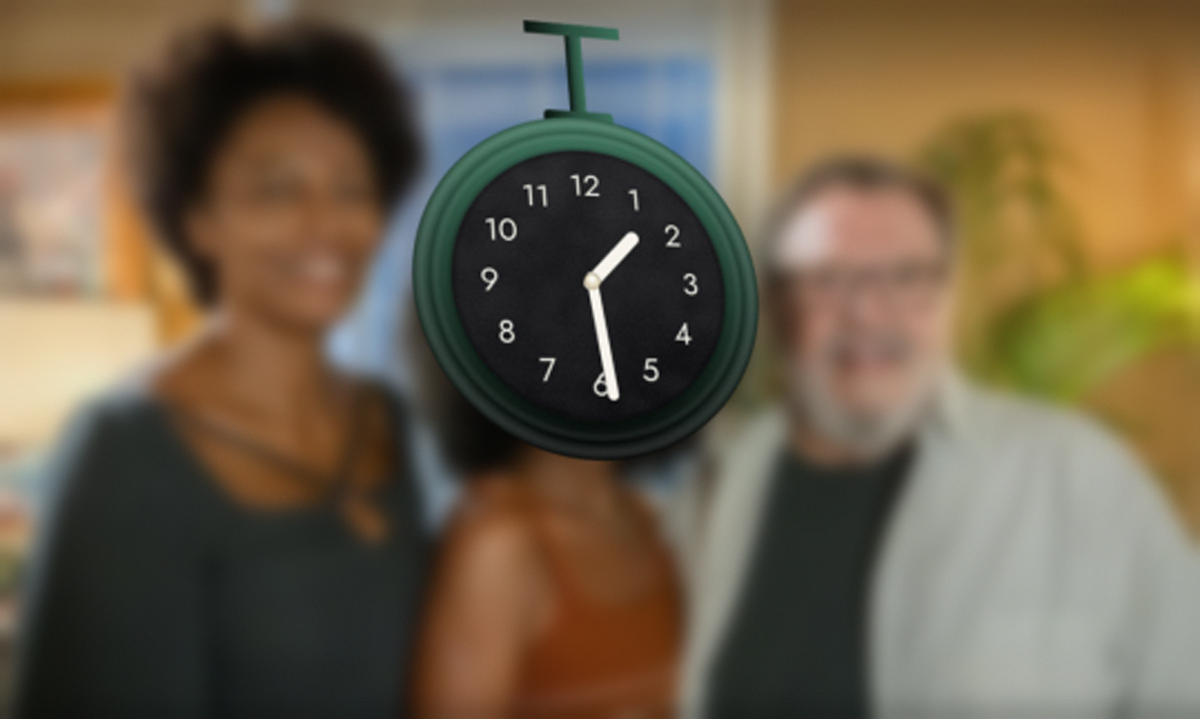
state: 1:29
